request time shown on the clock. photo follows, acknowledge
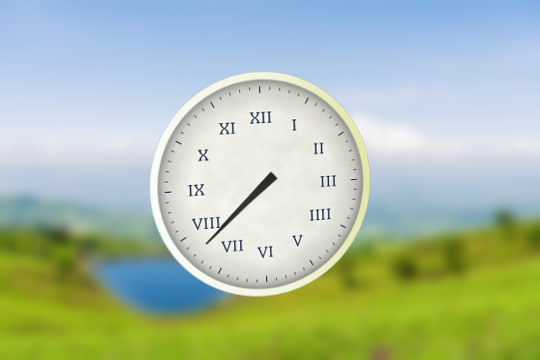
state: 7:38
